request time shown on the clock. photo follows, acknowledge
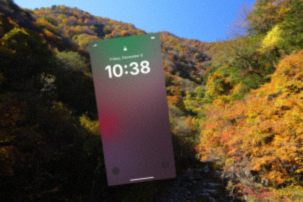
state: 10:38
